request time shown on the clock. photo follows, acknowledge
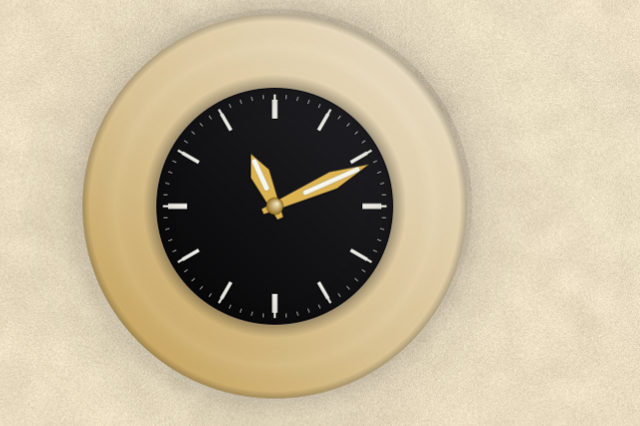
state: 11:11
